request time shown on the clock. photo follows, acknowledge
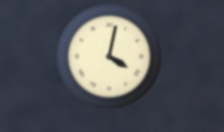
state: 4:02
